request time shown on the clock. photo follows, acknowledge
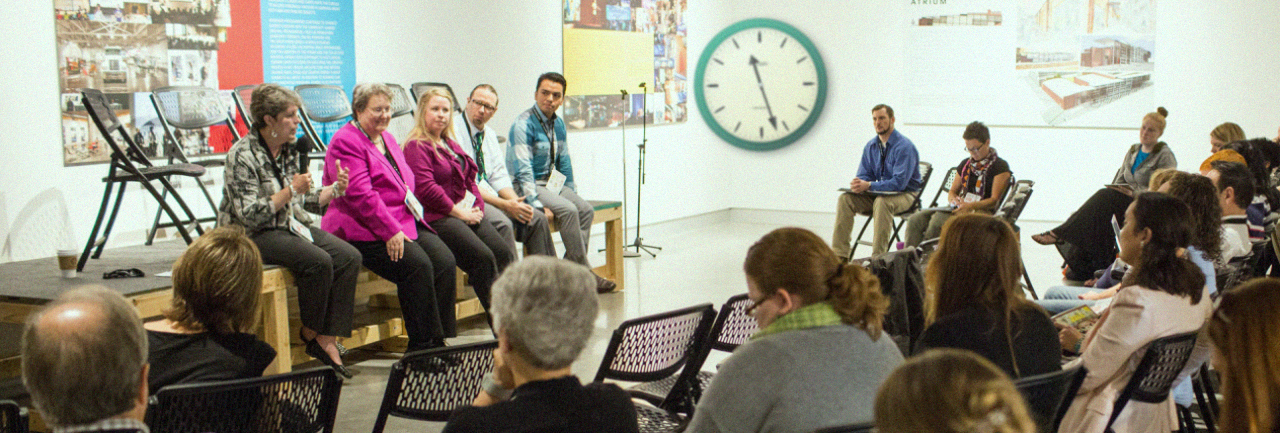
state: 11:27
